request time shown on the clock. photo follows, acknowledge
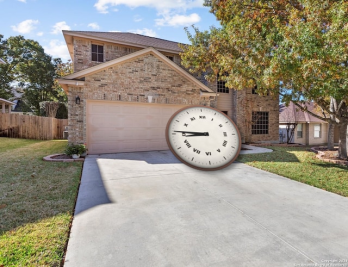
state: 8:46
